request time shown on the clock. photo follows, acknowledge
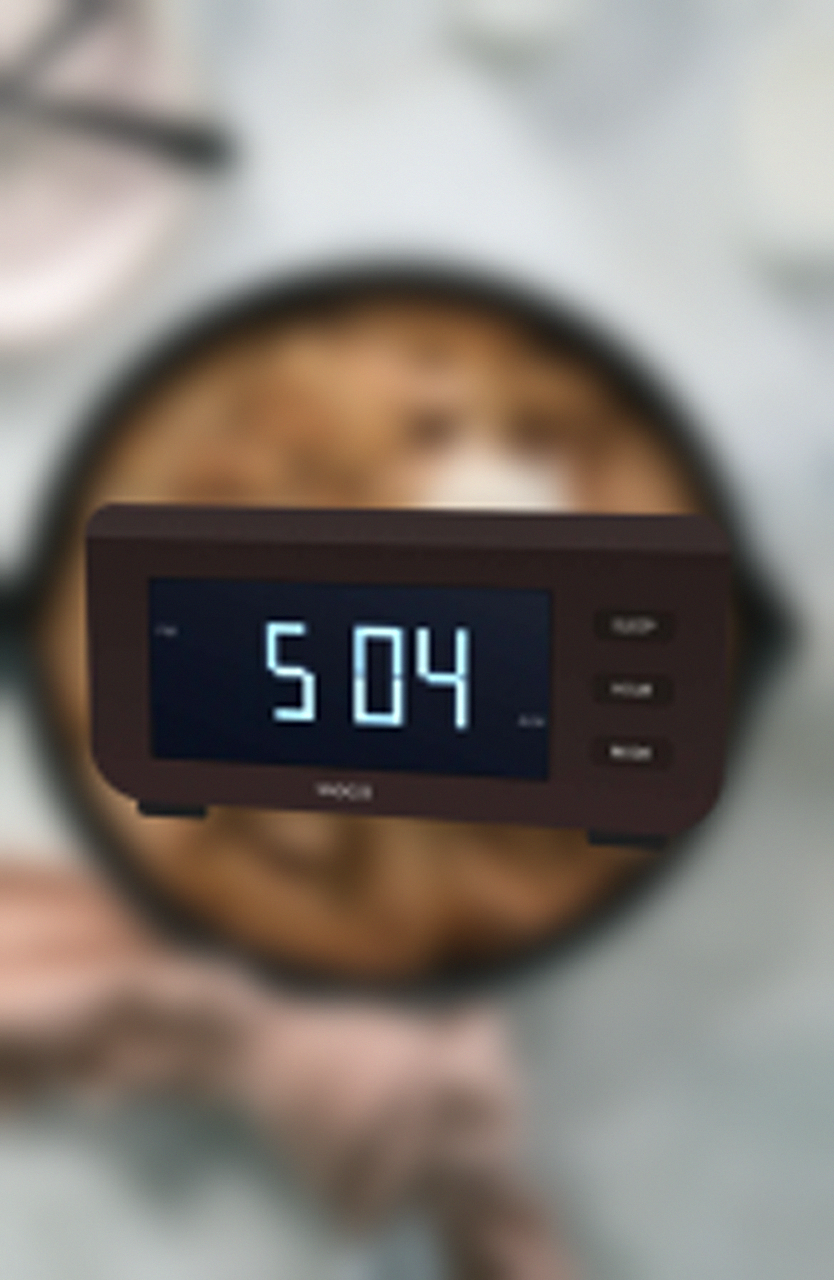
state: 5:04
